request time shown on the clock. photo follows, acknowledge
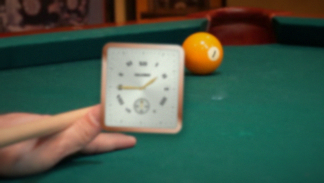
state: 1:45
